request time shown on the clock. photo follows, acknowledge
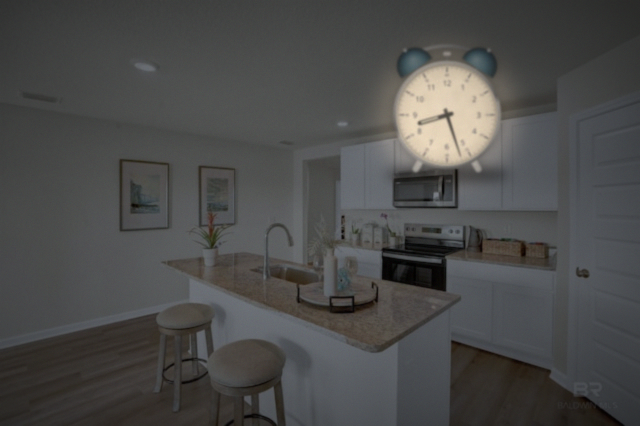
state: 8:27
